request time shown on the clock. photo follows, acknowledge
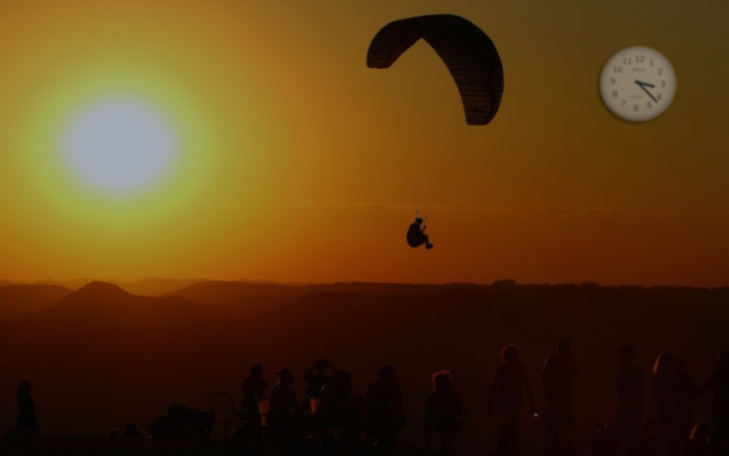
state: 3:22
